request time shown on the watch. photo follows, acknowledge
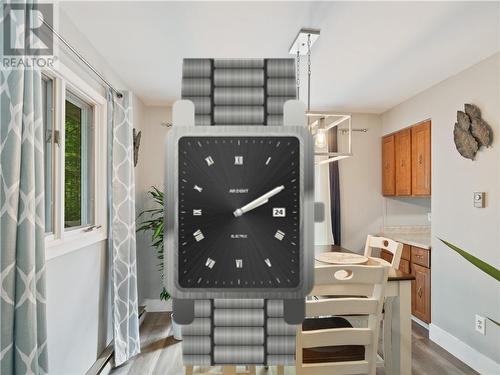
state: 2:10
